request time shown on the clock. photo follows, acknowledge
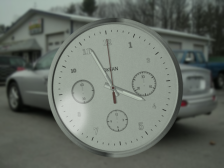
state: 3:56
